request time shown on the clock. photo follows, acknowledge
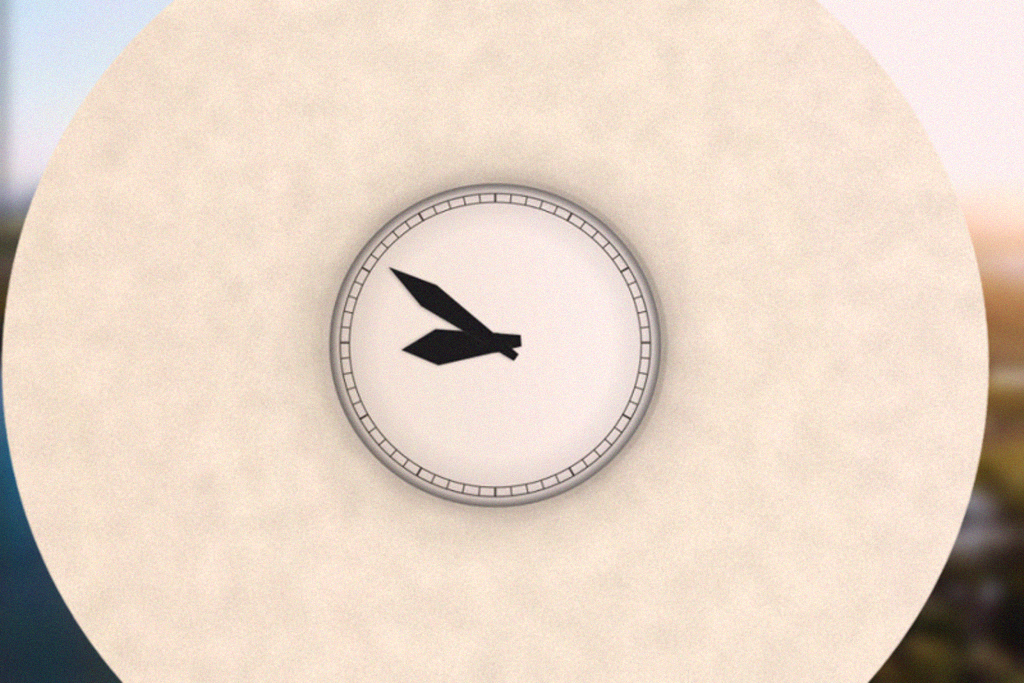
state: 8:51
